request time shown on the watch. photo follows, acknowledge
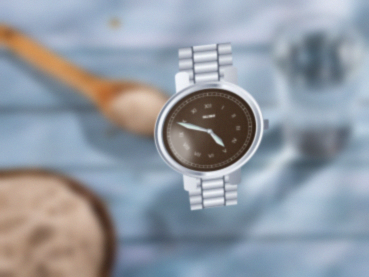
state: 4:49
